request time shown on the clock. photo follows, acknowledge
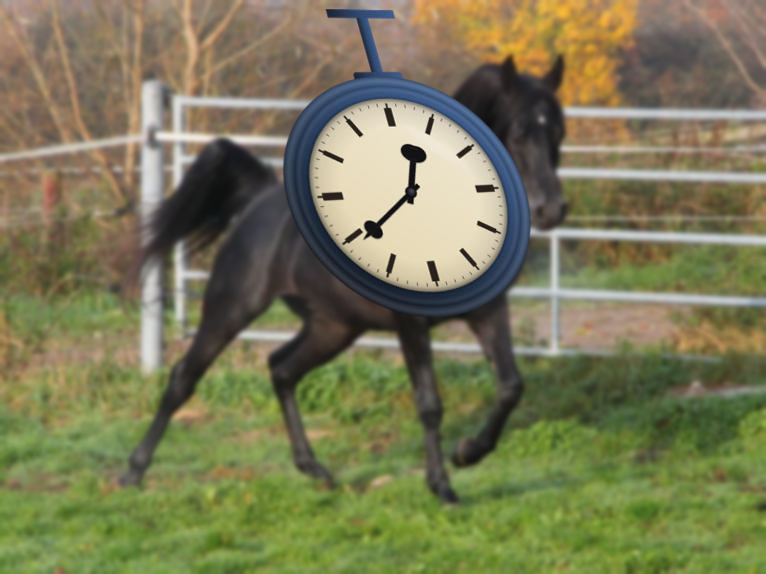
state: 12:39
